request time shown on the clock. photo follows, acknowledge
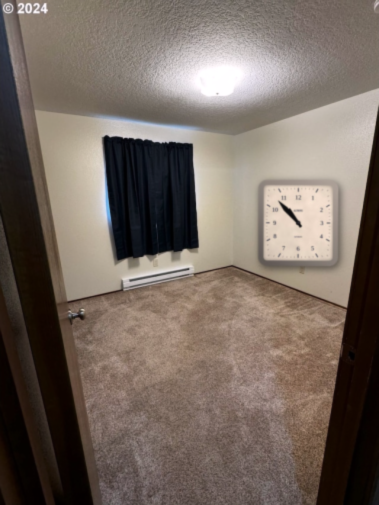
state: 10:53
